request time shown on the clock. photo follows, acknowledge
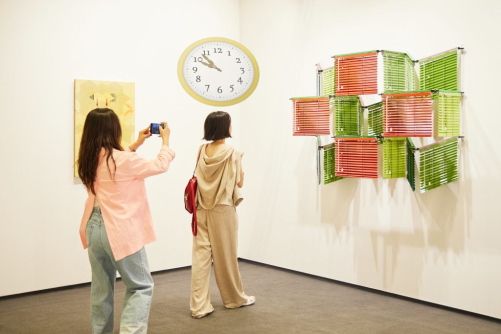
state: 9:53
